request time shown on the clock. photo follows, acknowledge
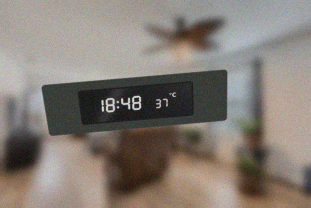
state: 18:48
